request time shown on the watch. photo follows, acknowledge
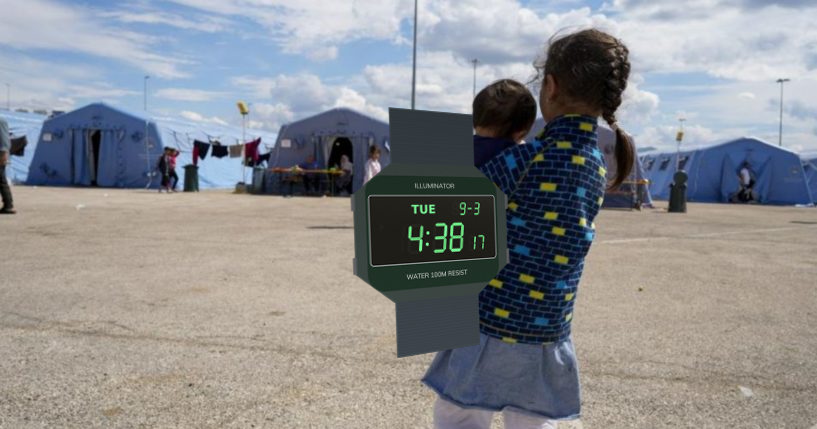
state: 4:38:17
